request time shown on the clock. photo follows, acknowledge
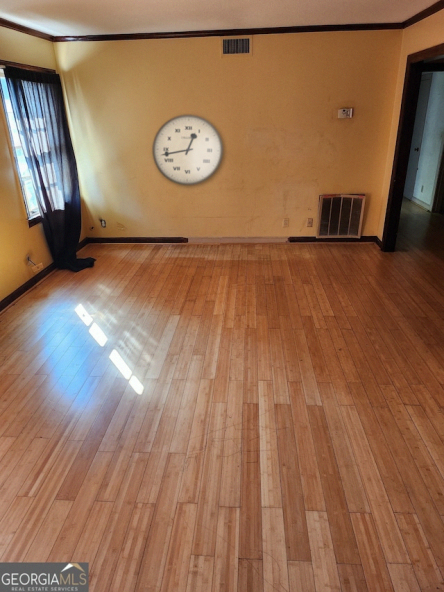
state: 12:43
